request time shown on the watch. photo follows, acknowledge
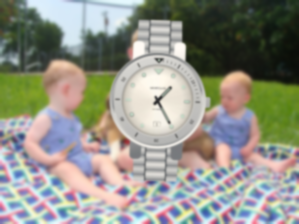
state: 1:25
